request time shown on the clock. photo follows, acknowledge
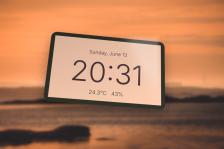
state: 20:31
